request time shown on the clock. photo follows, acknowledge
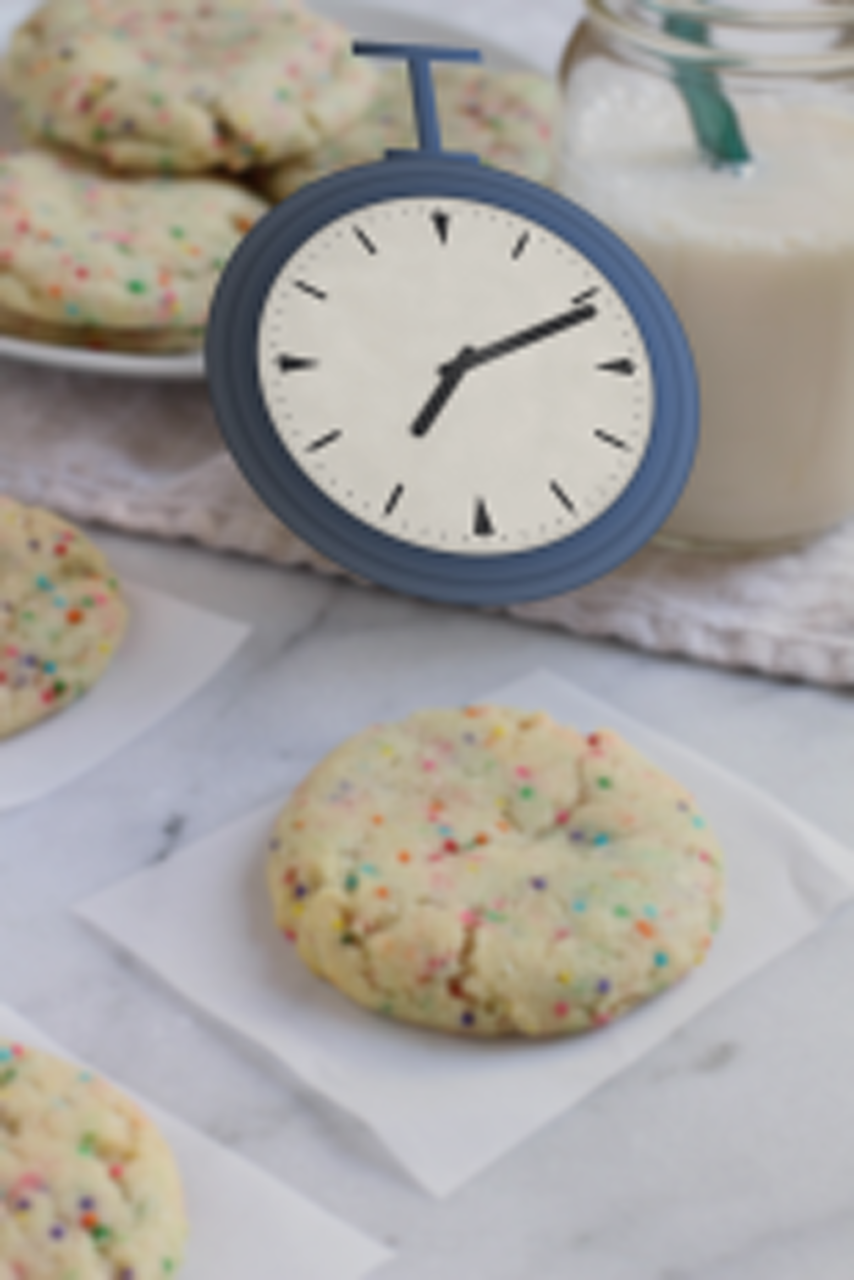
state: 7:11
